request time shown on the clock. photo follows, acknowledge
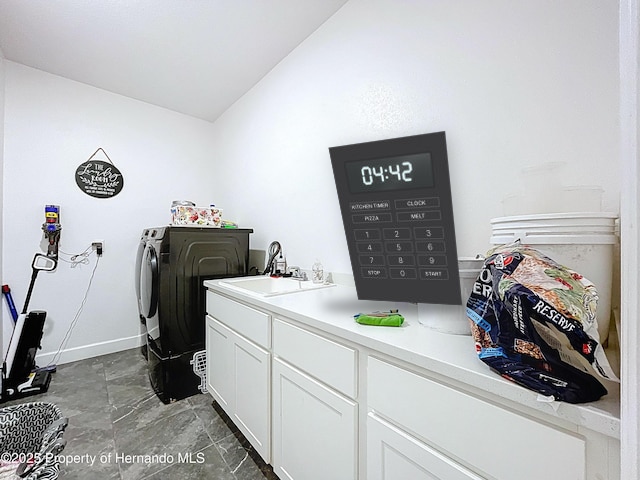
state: 4:42
